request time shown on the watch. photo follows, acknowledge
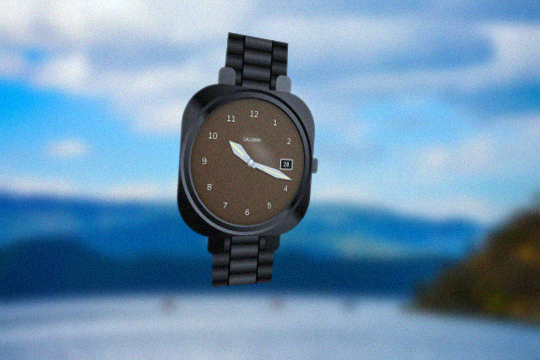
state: 10:18
